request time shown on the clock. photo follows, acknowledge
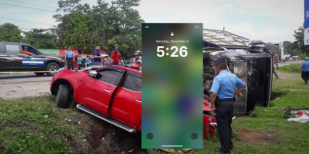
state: 5:26
